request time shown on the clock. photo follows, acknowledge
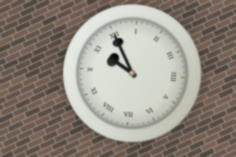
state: 11:00
